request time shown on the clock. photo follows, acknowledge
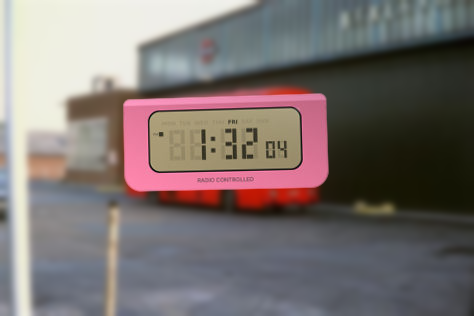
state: 1:32:04
